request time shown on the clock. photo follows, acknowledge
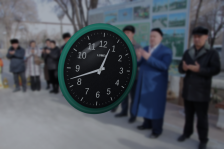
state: 12:42
